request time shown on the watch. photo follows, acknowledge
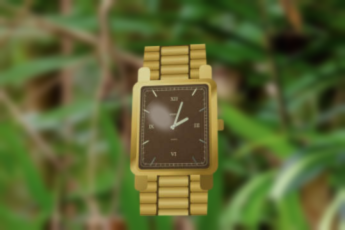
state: 2:03
